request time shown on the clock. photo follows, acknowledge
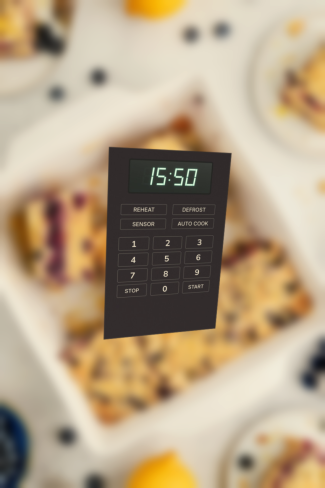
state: 15:50
